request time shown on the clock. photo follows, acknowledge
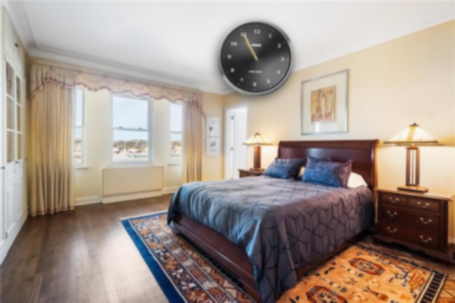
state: 10:55
